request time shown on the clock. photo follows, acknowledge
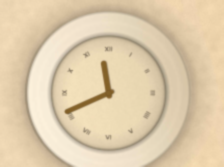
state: 11:41
